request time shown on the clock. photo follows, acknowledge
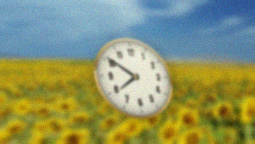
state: 7:51
